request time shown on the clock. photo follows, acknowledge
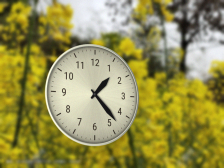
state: 1:23
